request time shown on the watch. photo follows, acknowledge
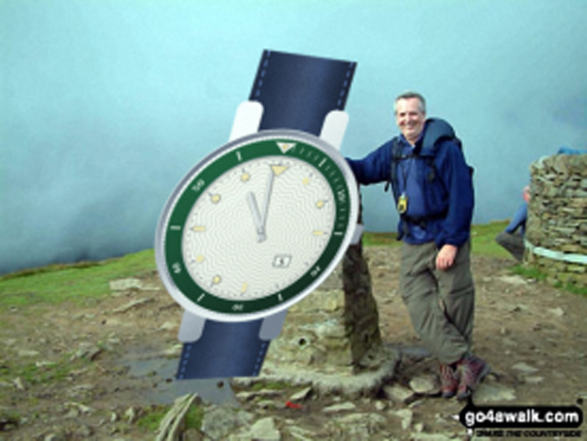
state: 10:59
